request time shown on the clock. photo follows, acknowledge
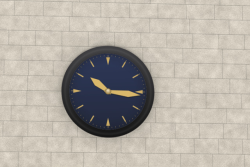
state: 10:16
